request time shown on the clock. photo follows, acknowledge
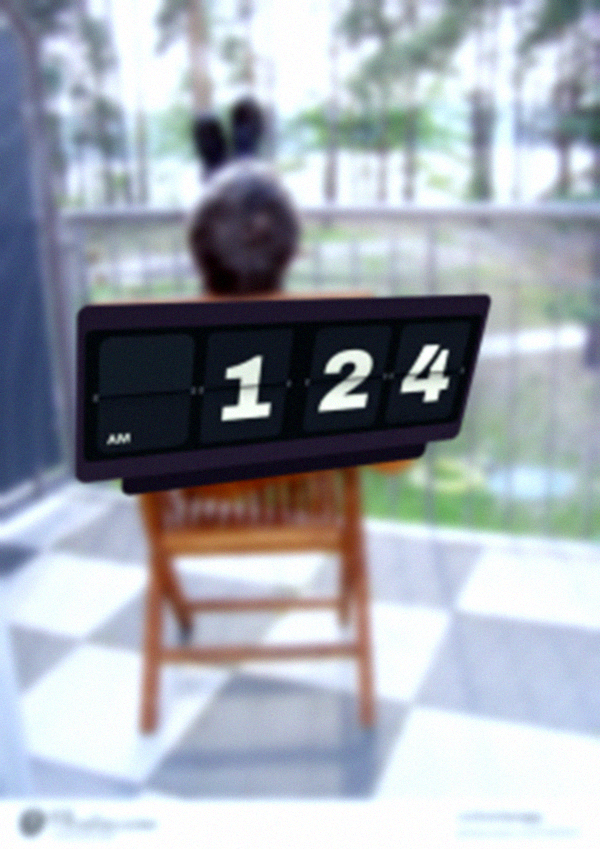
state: 1:24
